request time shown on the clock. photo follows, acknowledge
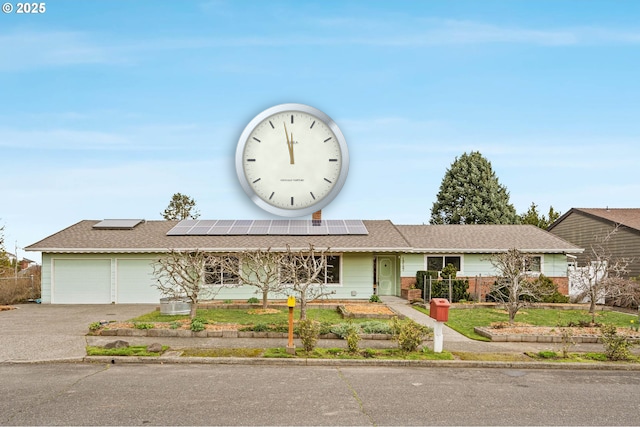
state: 11:58
